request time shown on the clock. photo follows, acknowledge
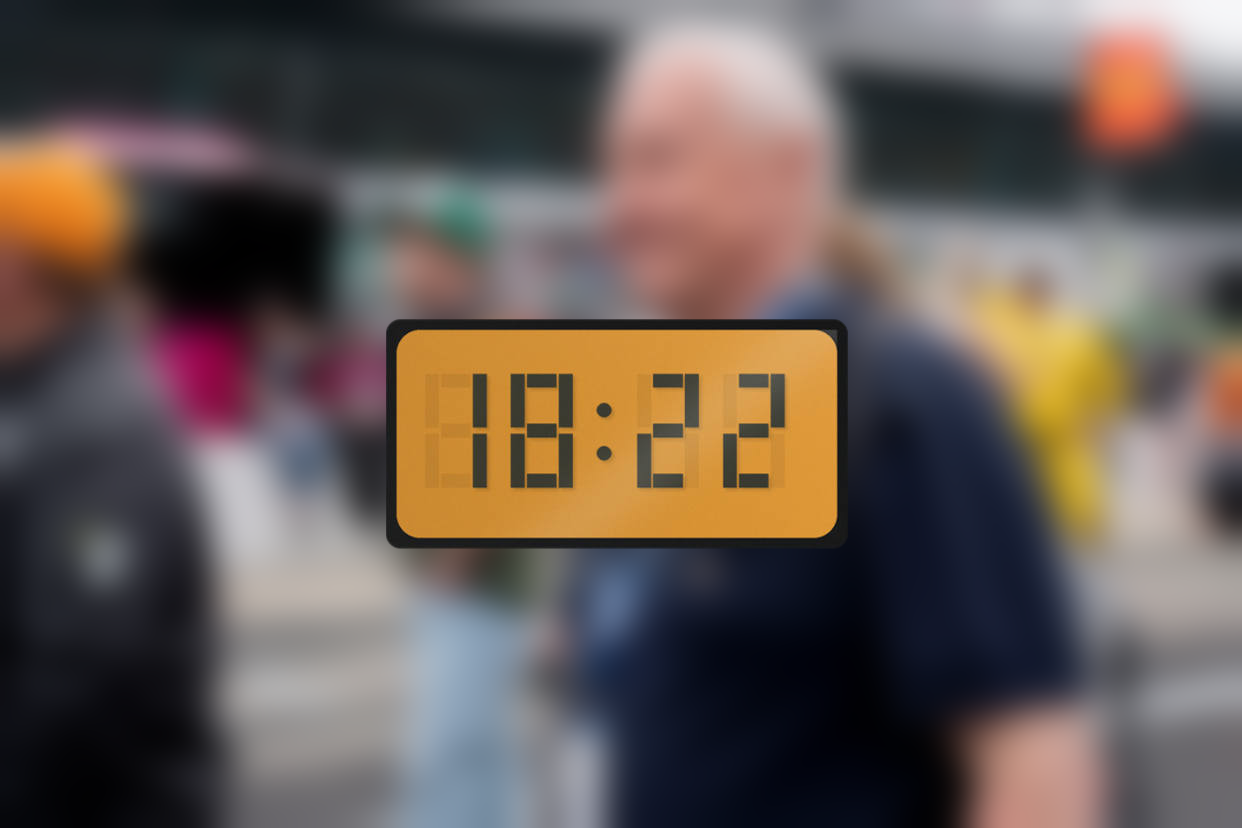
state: 18:22
